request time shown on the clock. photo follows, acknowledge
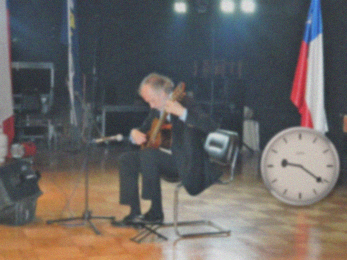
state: 9:21
